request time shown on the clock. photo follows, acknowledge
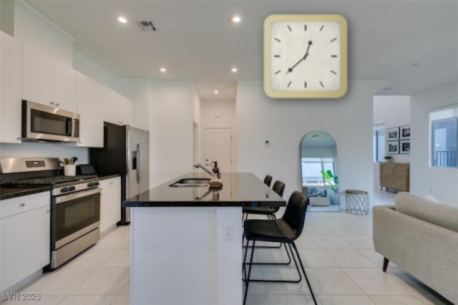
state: 12:38
